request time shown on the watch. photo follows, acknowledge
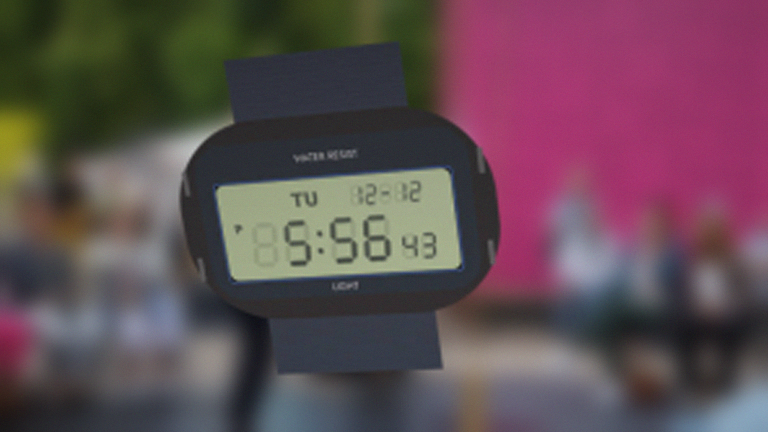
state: 5:56:43
